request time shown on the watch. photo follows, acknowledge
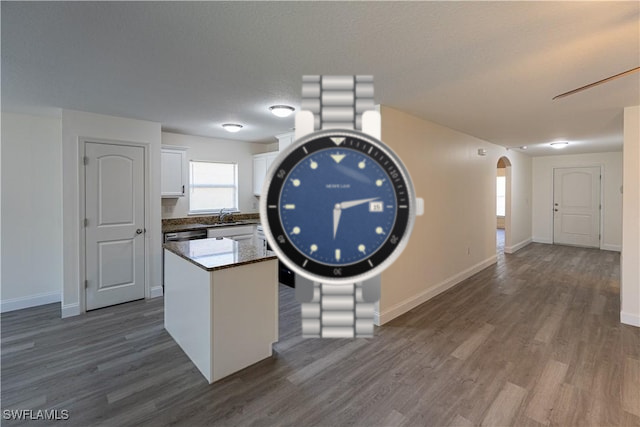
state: 6:13
